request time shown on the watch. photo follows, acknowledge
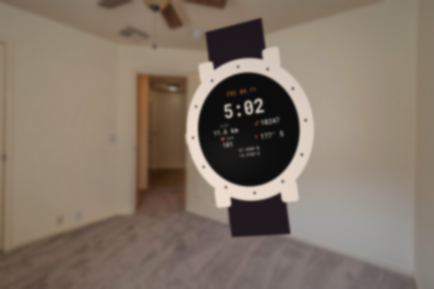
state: 5:02
